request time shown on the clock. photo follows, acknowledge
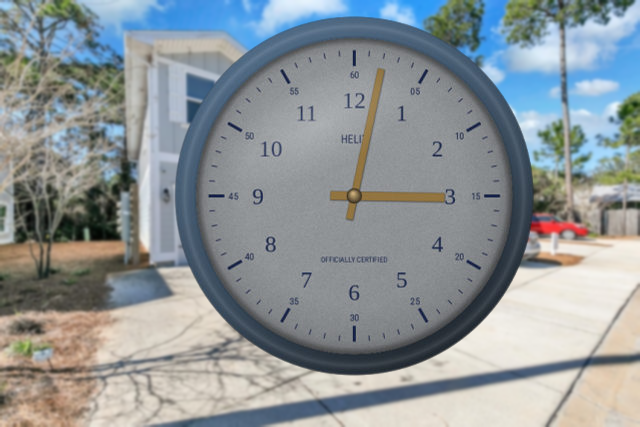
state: 3:02
